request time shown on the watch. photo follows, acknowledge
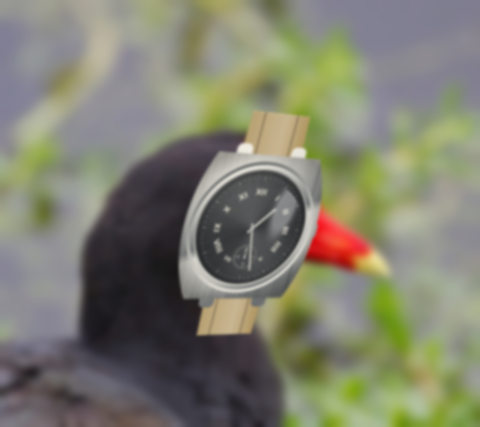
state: 1:28
